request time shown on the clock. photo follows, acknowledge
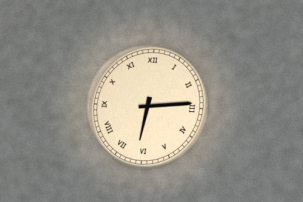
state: 6:14
